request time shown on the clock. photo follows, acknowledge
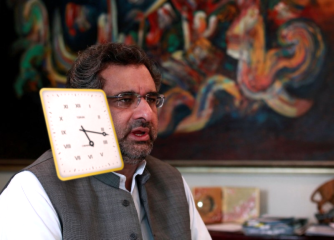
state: 5:17
